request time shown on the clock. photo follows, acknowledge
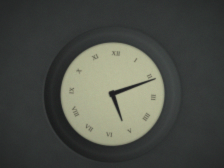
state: 5:11
